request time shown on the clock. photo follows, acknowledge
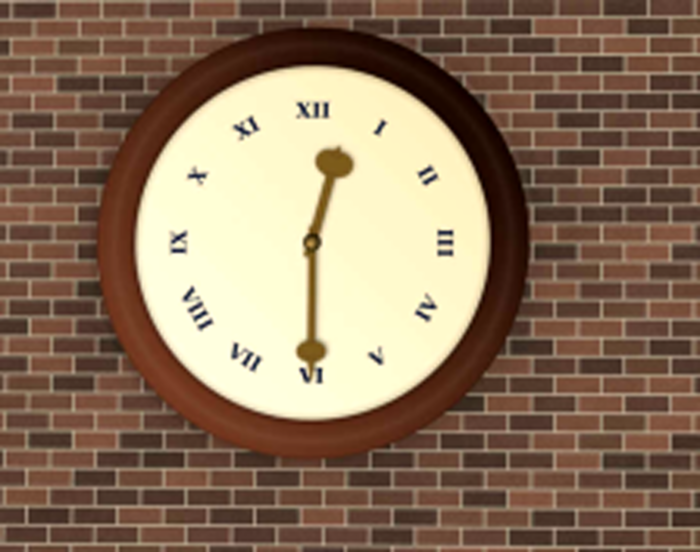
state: 12:30
